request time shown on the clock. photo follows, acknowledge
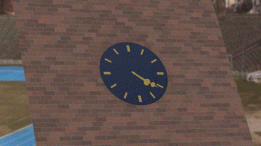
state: 4:21
